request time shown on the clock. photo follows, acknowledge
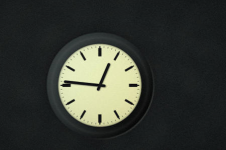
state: 12:46
